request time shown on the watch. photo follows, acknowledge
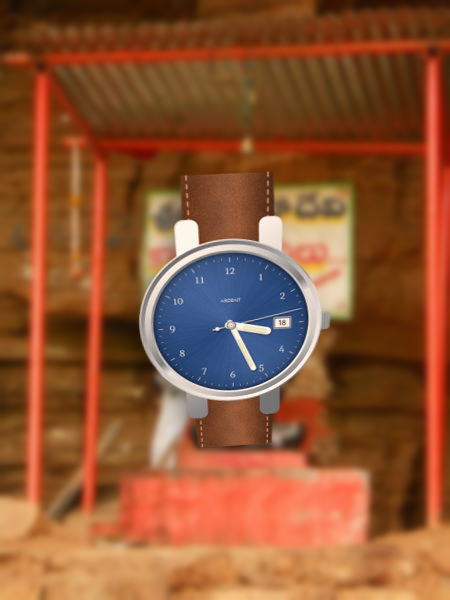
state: 3:26:13
